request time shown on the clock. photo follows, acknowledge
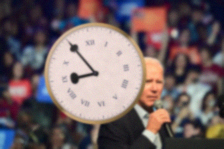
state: 8:55
